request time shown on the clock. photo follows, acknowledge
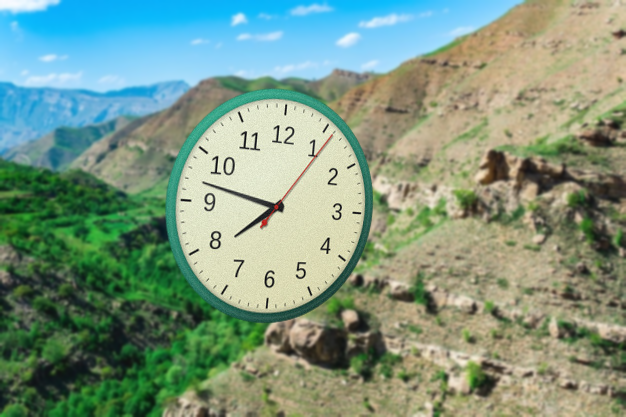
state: 7:47:06
